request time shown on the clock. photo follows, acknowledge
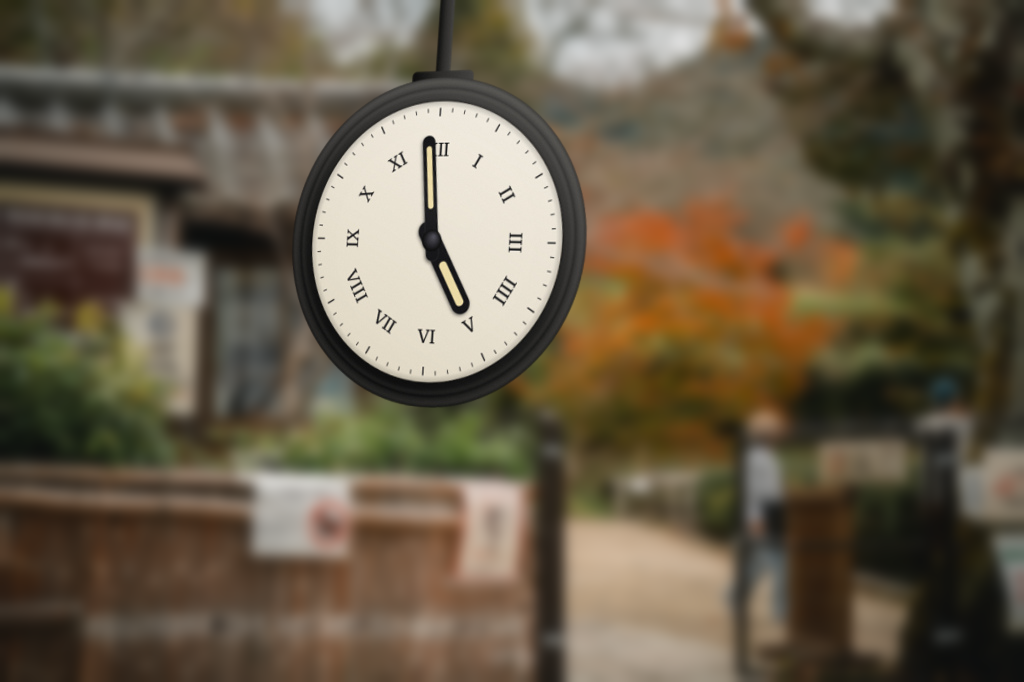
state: 4:59
